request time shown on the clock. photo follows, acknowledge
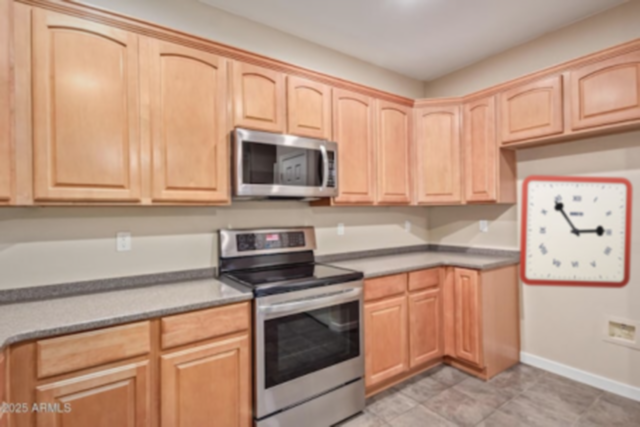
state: 2:54
